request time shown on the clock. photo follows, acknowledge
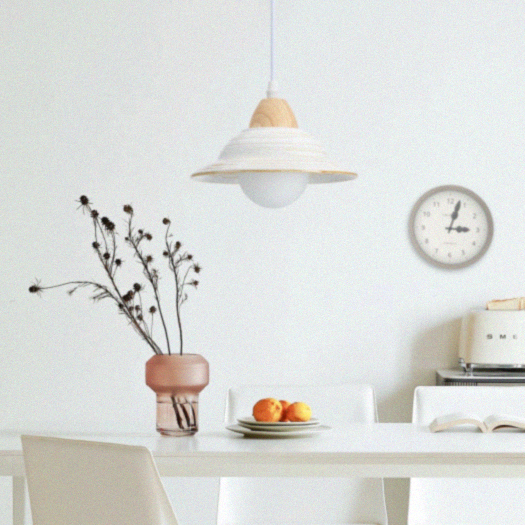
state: 3:03
